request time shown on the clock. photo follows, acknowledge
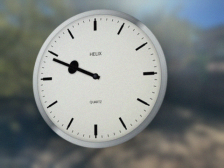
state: 9:49
